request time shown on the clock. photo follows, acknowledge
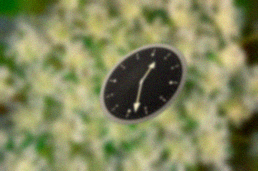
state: 12:28
